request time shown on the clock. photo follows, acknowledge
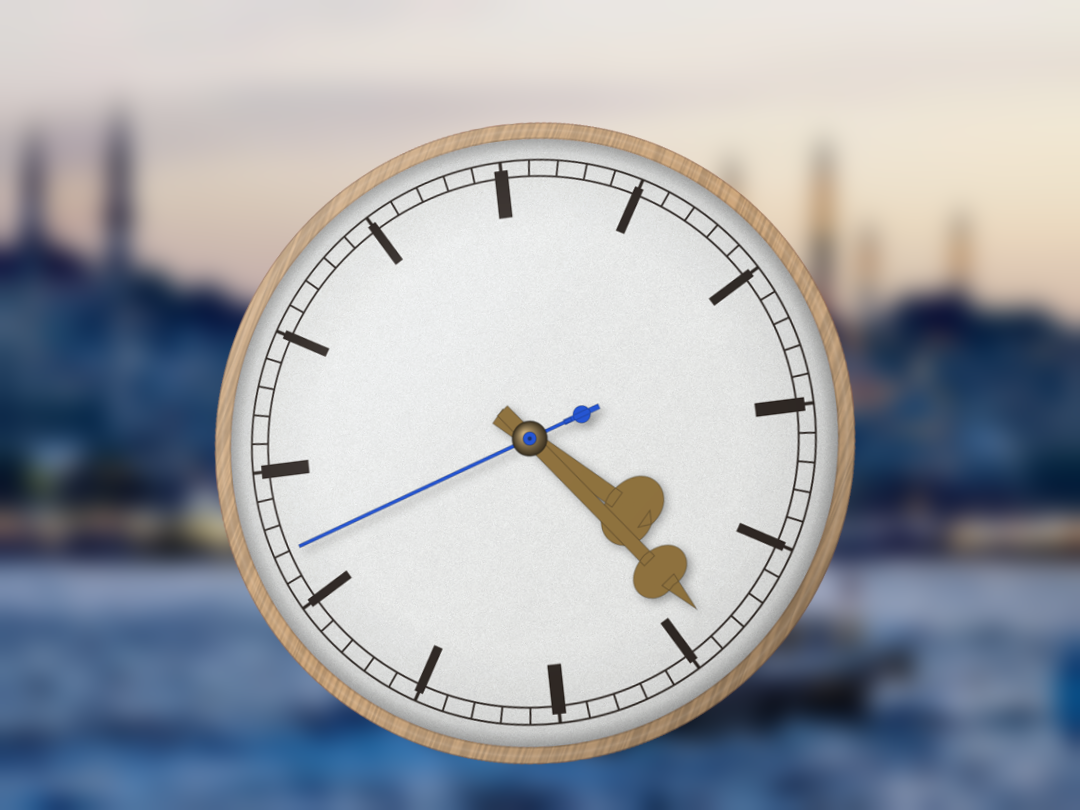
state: 4:23:42
